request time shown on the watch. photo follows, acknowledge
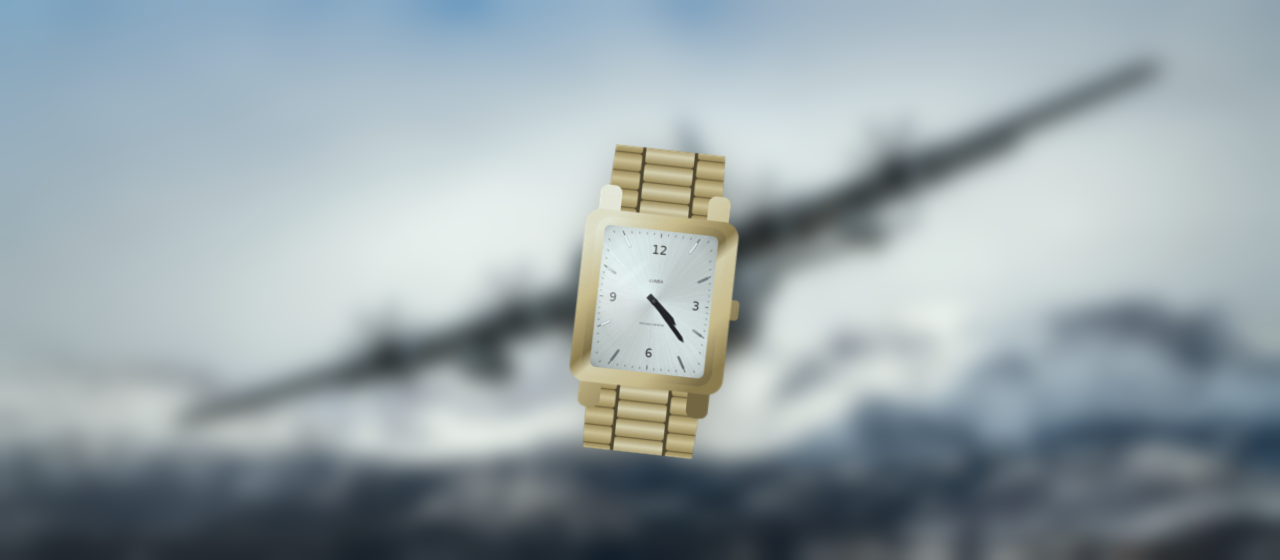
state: 4:23
